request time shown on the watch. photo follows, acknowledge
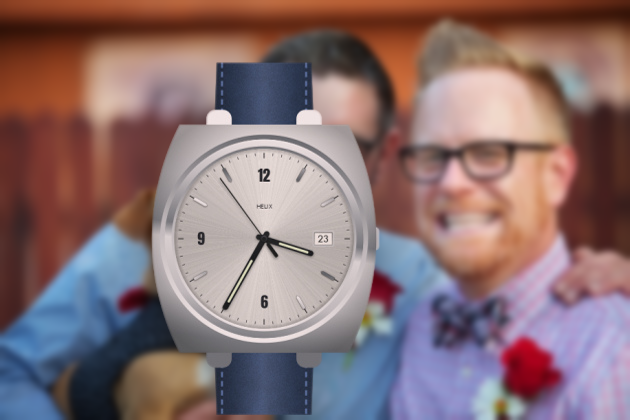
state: 3:34:54
